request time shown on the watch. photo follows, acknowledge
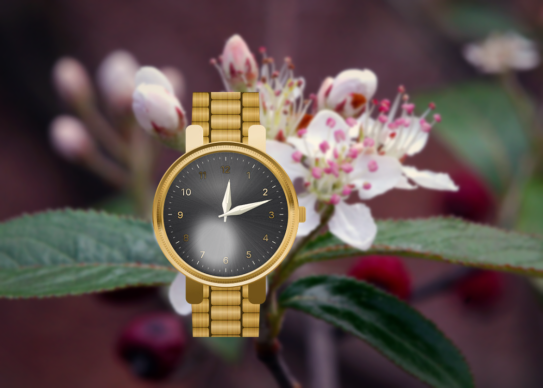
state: 12:12
